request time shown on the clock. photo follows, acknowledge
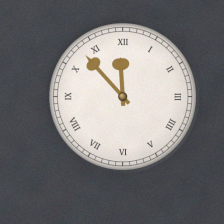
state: 11:53
